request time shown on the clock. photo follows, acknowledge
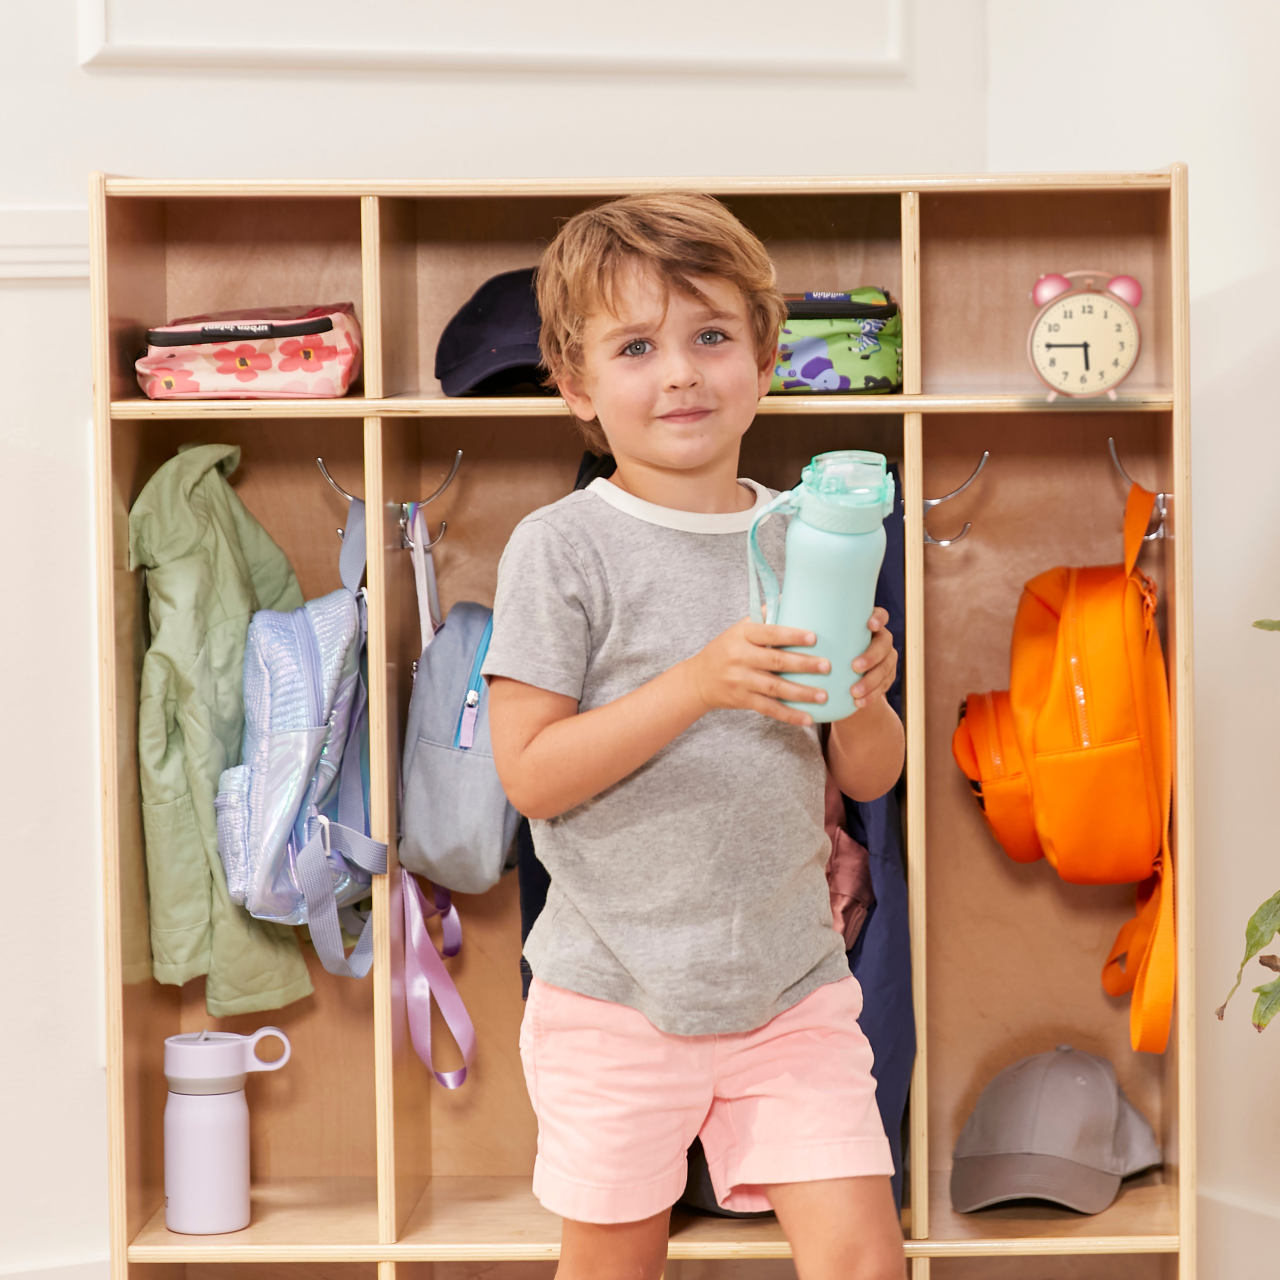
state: 5:45
